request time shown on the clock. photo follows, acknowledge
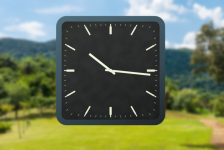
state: 10:16
